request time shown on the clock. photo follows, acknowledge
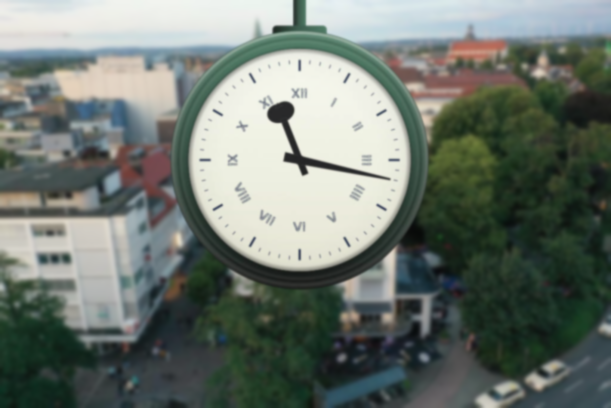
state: 11:17
